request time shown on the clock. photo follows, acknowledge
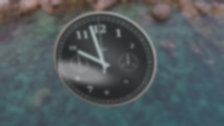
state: 9:58
